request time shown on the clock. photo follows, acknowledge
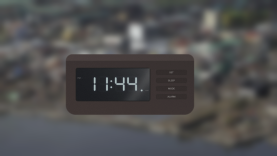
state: 11:44
